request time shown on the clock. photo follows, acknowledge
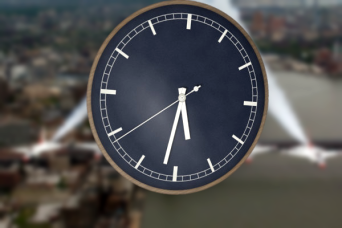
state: 5:31:39
